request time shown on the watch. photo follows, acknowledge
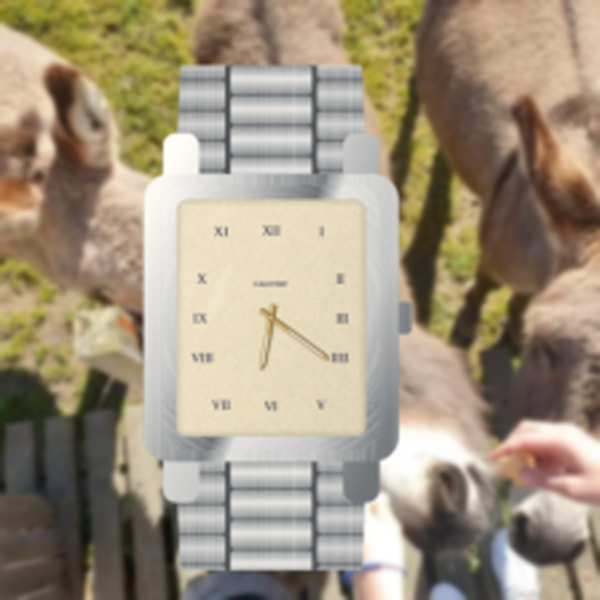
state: 6:21
